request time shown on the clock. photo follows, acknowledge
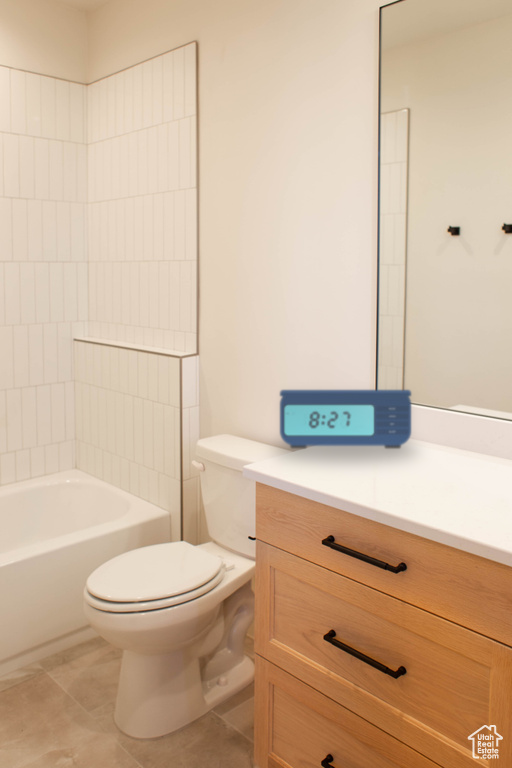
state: 8:27
